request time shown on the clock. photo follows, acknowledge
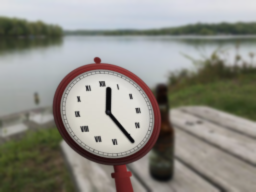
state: 12:25
